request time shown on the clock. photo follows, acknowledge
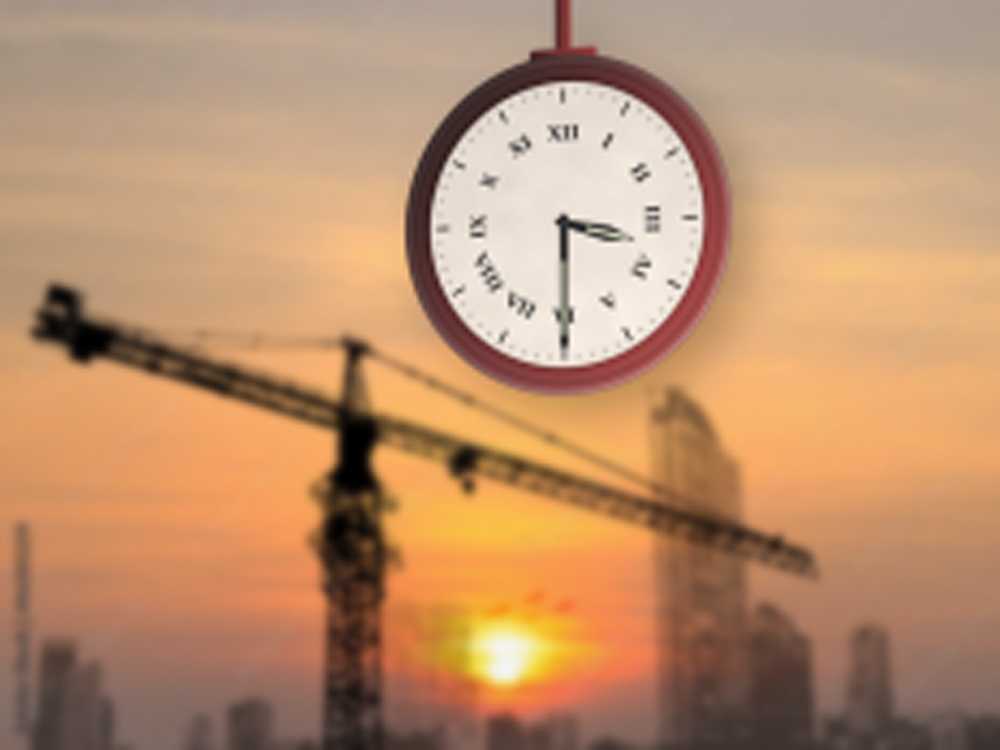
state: 3:30
